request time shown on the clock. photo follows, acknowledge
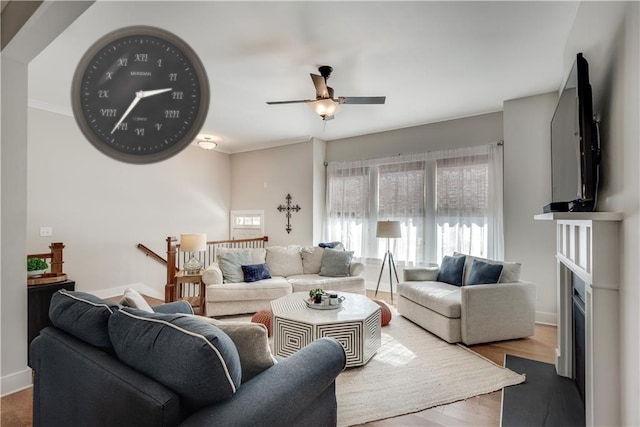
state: 2:36
